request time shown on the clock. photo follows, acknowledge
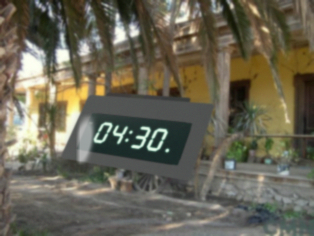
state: 4:30
